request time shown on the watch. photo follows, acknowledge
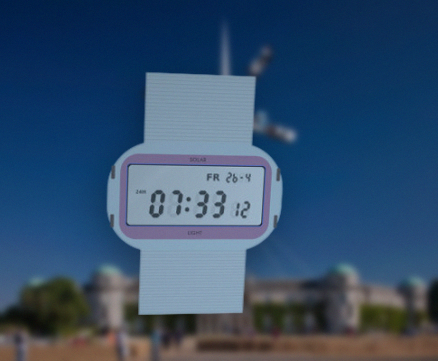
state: 7:33:12
